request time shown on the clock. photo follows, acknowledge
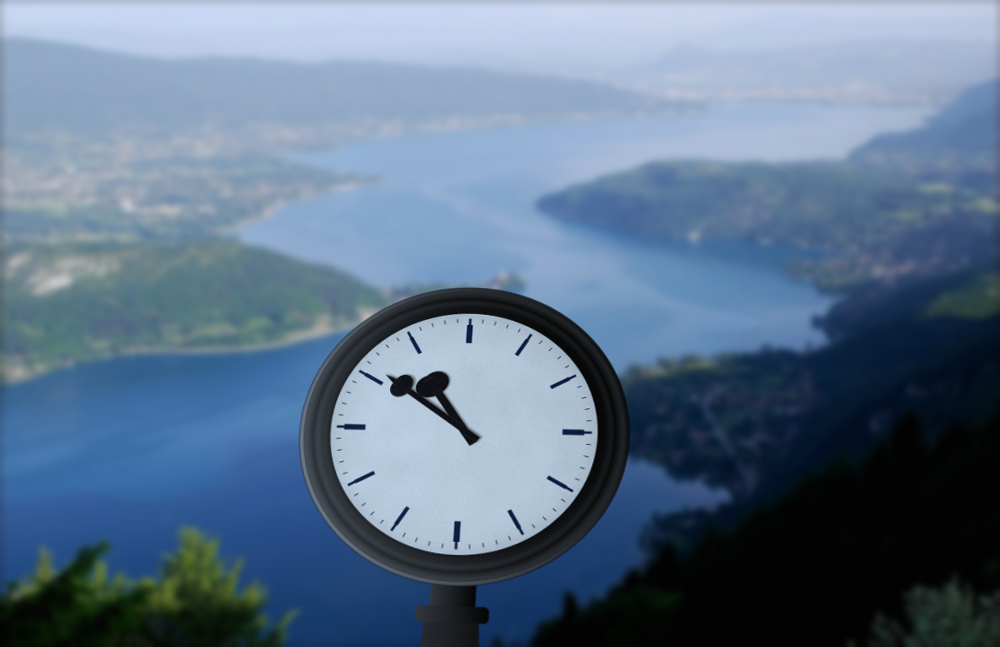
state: 10:51
